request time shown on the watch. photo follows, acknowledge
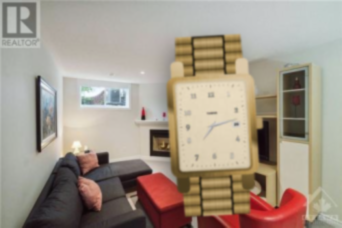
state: 7:13
